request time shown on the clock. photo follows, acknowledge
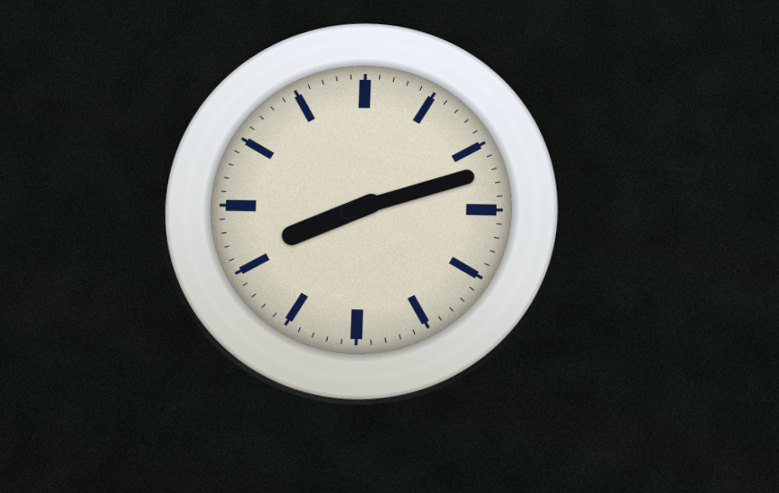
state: 8:12
